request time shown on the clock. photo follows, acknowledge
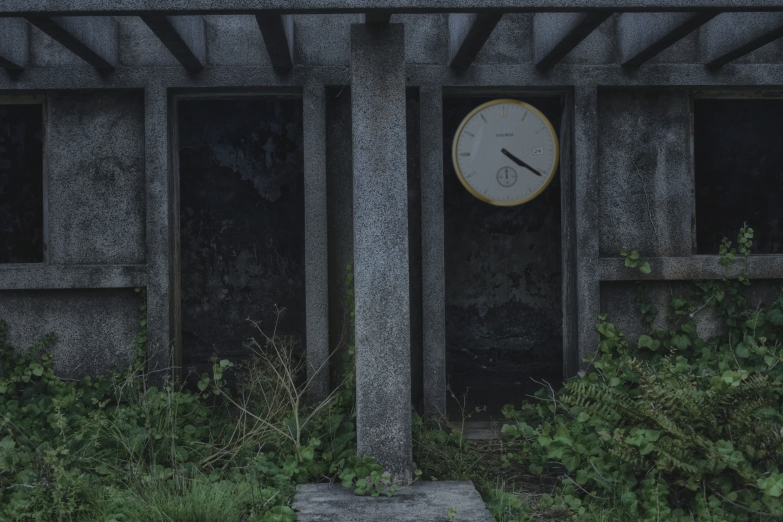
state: 4:21
